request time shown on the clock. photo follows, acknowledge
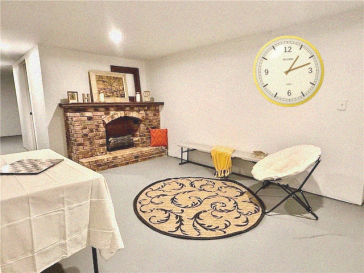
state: 1:12
